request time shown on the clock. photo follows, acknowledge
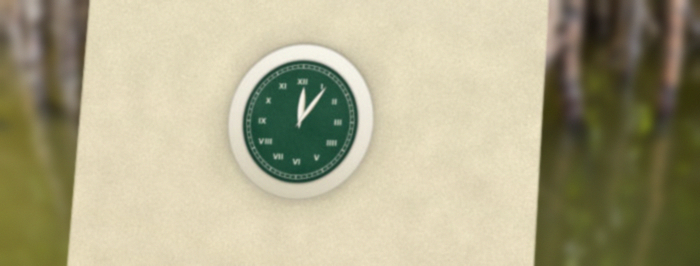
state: 12:06
